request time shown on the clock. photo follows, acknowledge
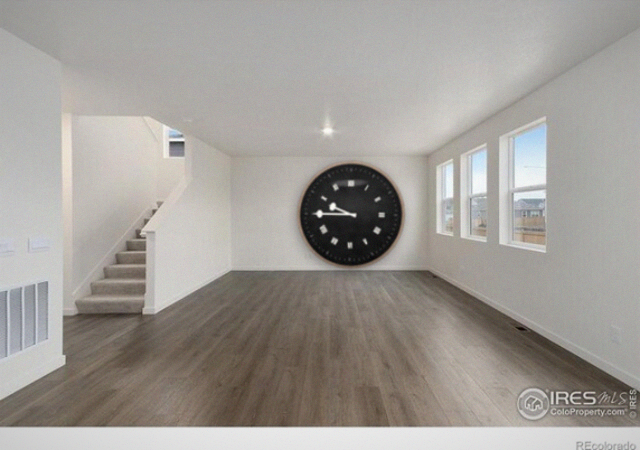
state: 9:45
